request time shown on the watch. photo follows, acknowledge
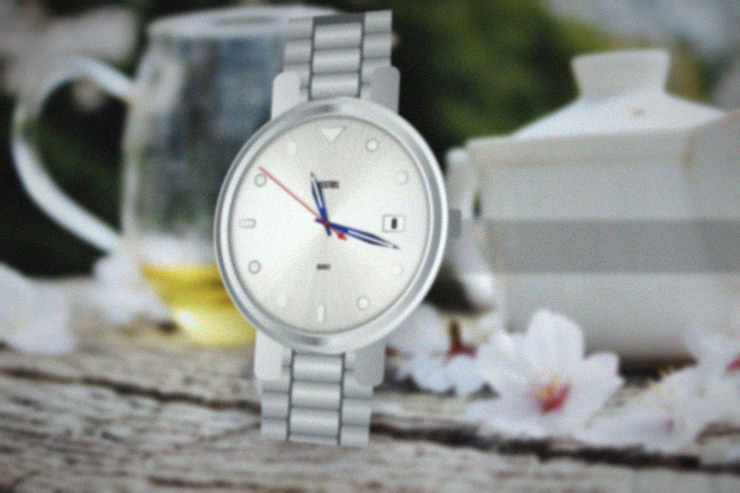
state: 11:17:51
